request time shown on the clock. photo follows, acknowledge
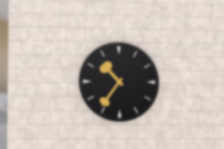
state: 10:36
